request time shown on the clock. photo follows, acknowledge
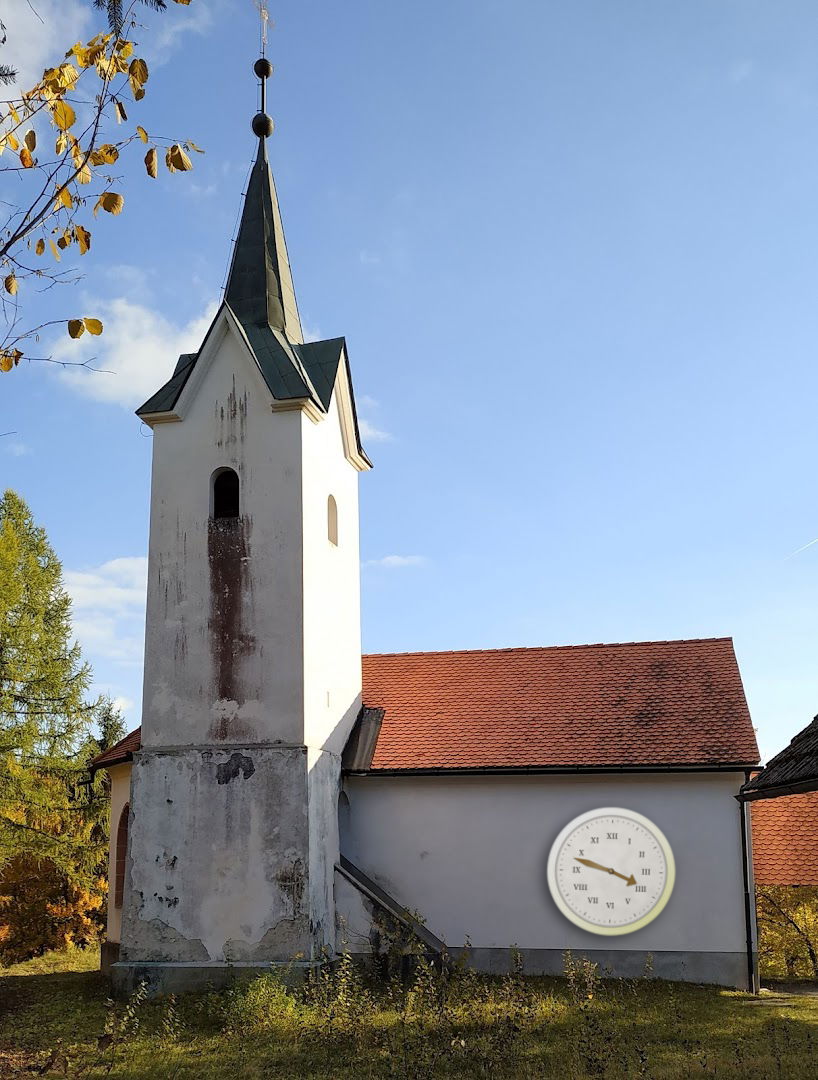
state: 3:48
